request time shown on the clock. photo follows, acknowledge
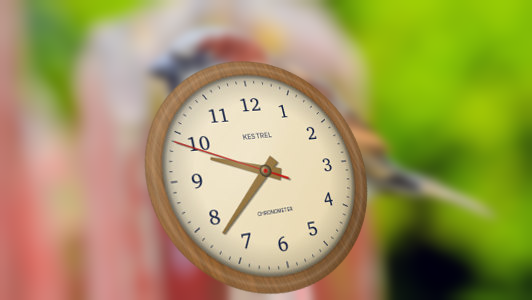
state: 9:37:49
